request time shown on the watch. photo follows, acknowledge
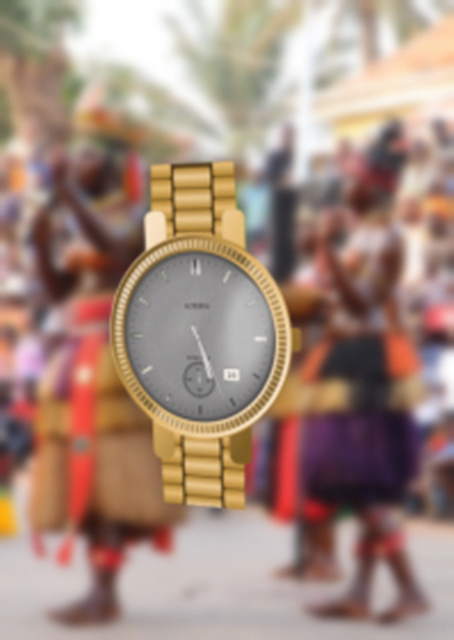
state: 5:26
